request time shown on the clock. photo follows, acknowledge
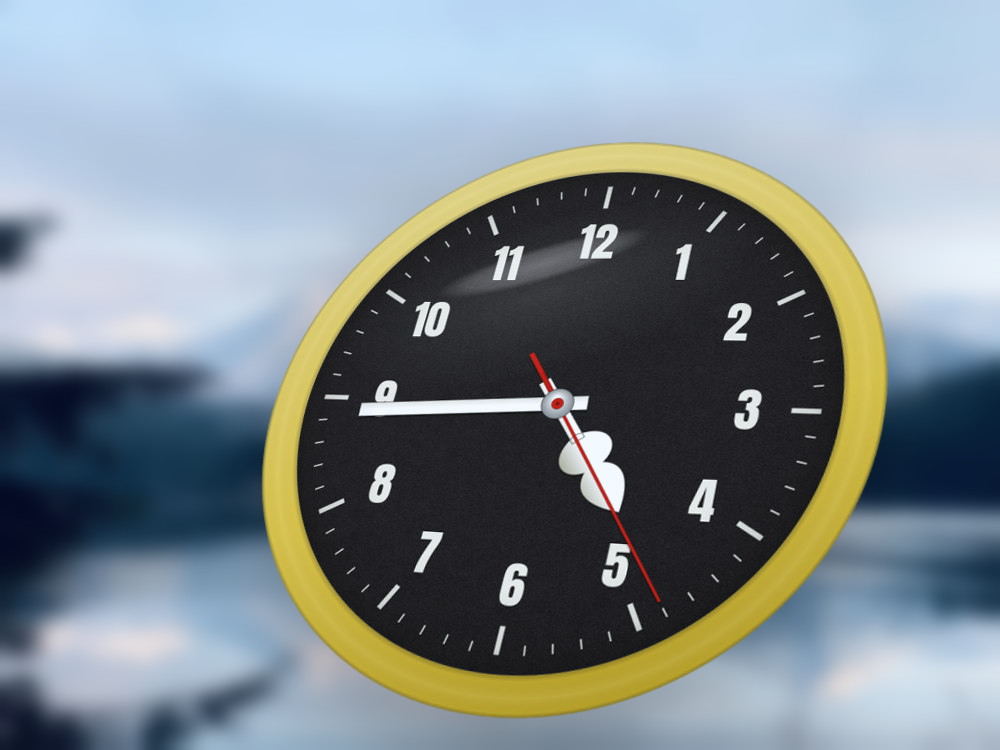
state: 4:44:24
